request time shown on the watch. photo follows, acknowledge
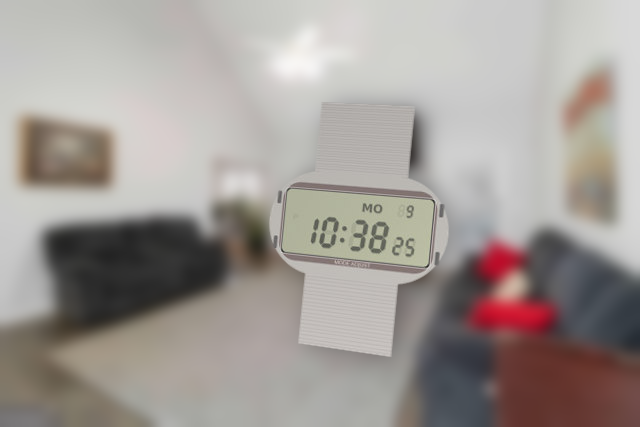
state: 10:38:25
